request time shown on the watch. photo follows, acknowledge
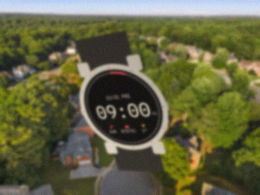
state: 9:00
